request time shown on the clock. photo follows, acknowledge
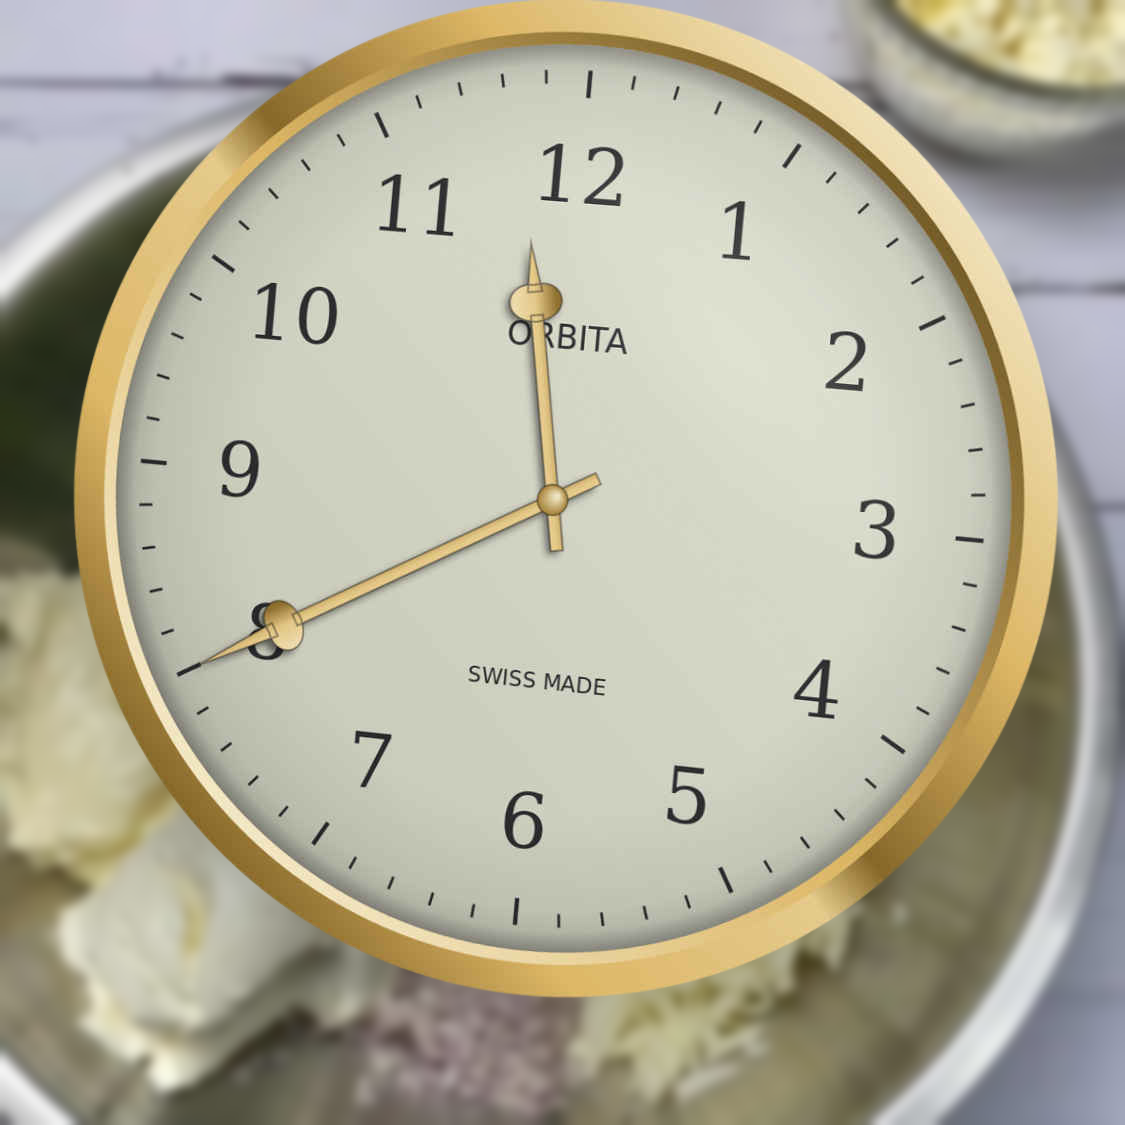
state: 11:40
